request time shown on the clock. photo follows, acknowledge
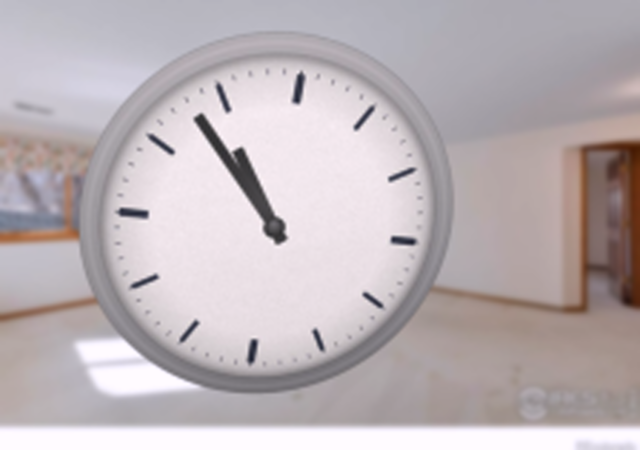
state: 10:53
